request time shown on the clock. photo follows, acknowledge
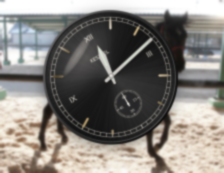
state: 12:13
